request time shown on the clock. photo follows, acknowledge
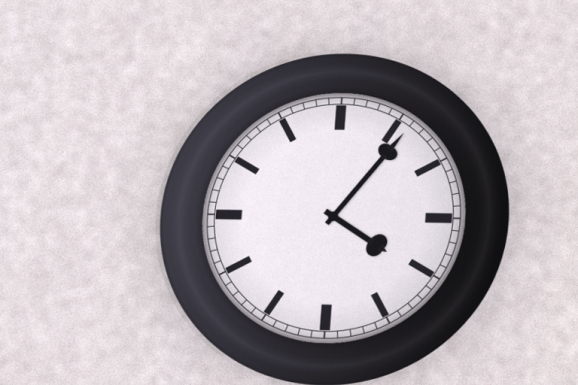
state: 4:06
